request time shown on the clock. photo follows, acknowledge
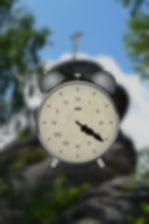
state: 4:21
